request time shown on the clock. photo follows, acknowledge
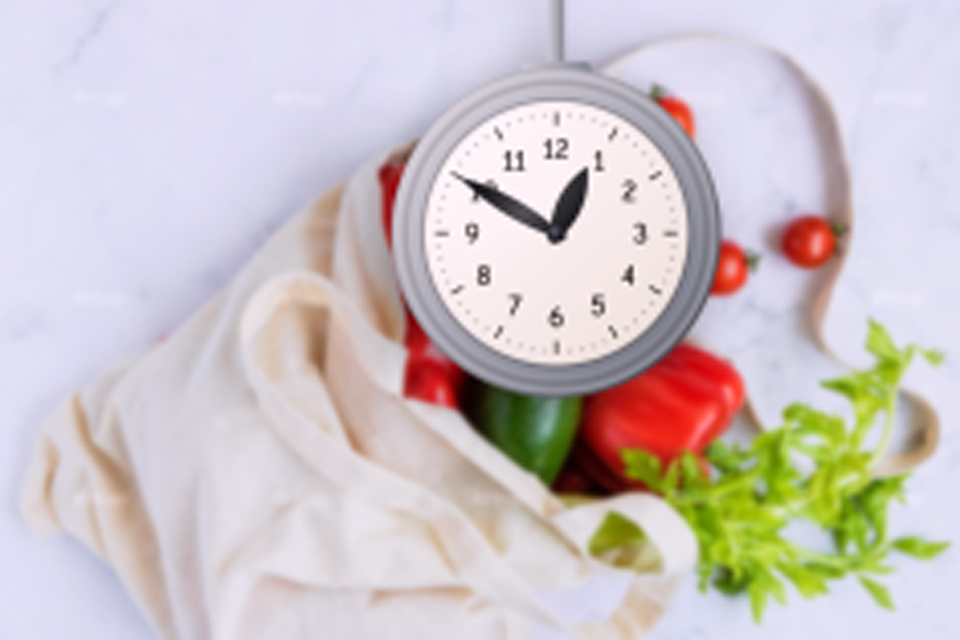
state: 12:50
